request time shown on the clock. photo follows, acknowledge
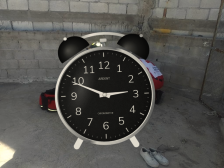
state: 2:49
